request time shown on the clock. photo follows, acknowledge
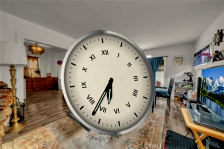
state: 6:37
